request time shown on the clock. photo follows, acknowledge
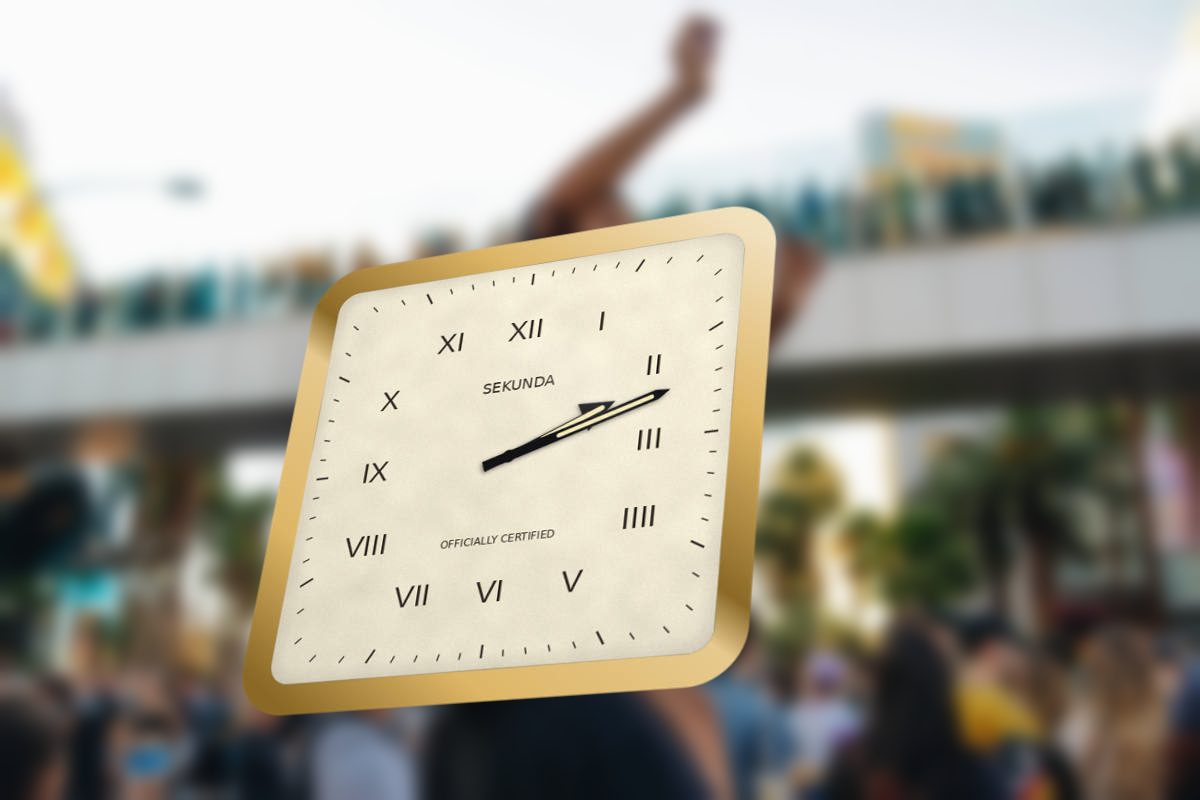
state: 2:12
